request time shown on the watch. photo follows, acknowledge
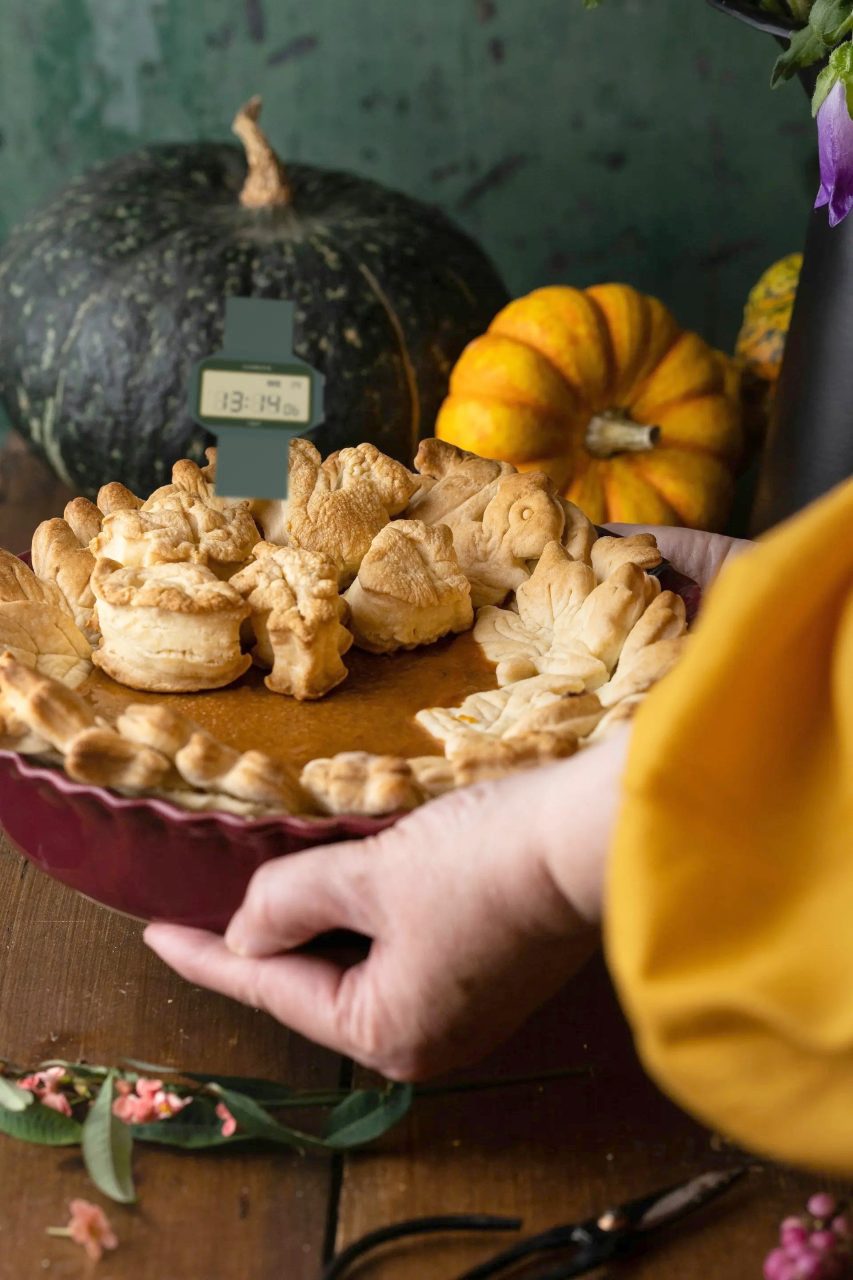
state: 13:14
